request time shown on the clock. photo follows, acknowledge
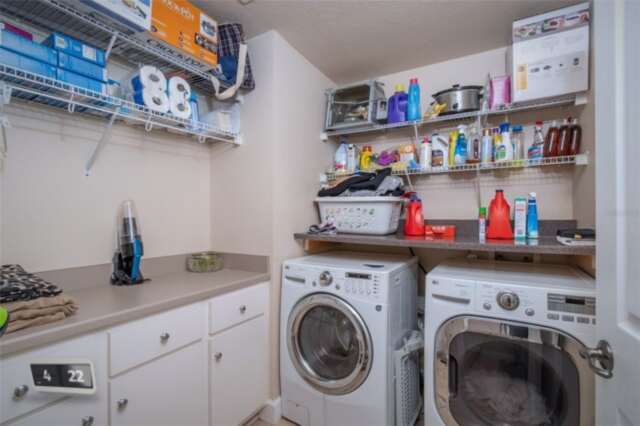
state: 4:22
